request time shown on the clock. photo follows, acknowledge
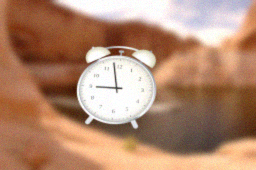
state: 8:58
